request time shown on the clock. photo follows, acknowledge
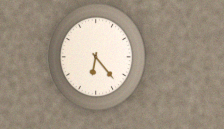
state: 6:23
